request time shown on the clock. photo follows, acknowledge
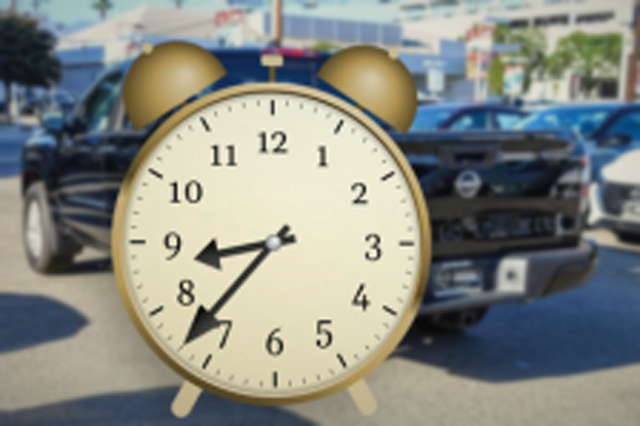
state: 8:37
